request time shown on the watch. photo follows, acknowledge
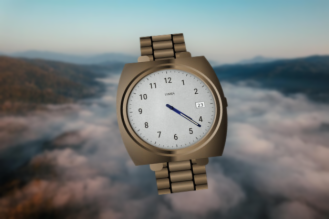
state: 4:22
